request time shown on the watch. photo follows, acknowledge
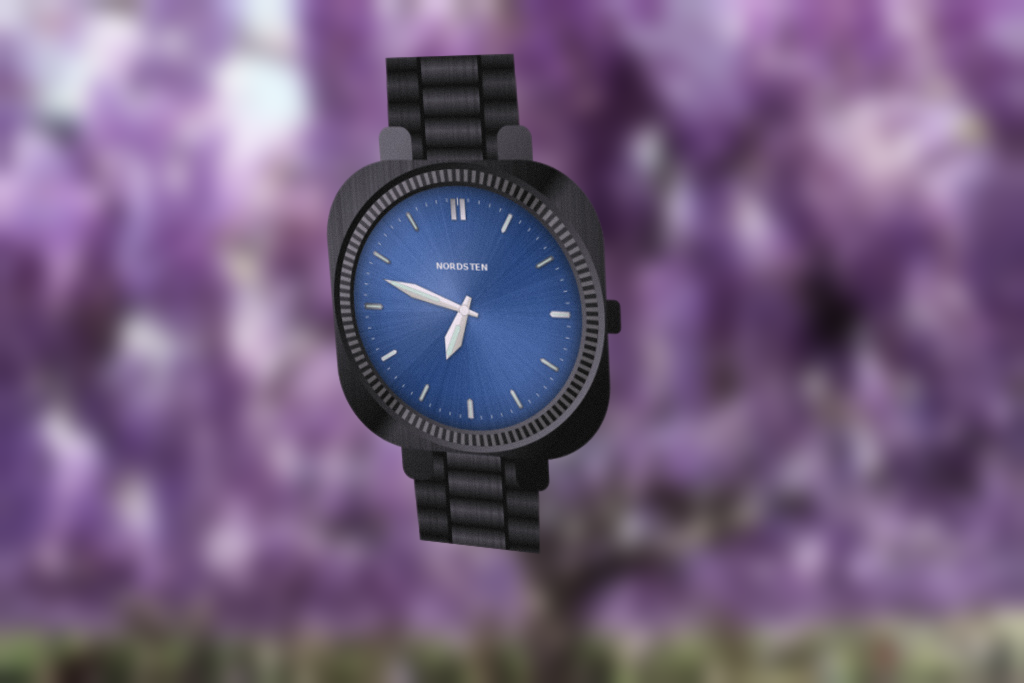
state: 6:48
